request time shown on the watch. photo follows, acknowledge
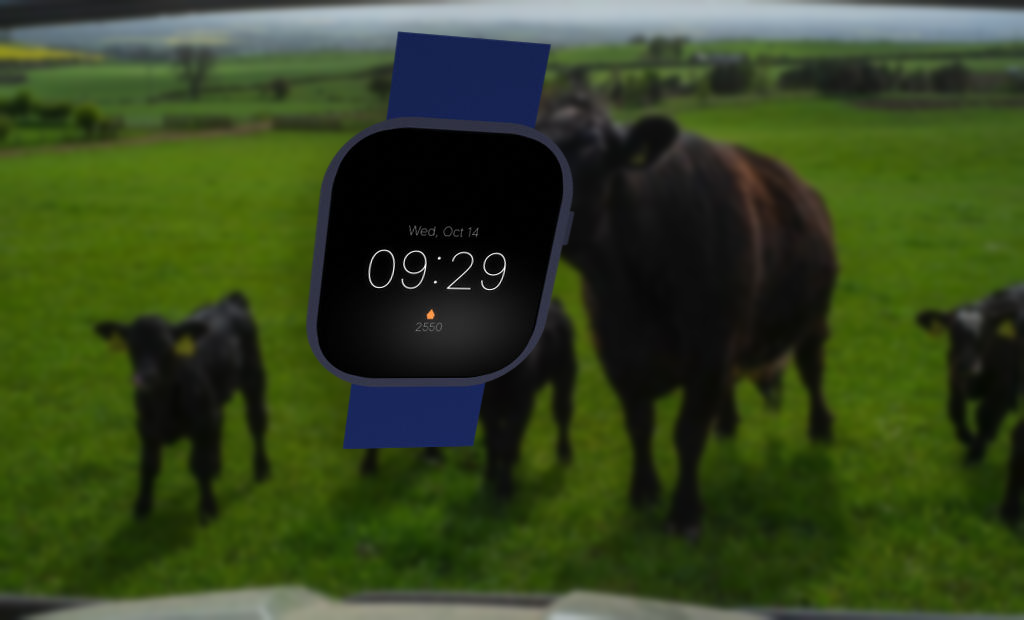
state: 9:29
